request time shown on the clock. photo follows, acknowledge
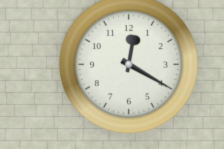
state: 12:20
